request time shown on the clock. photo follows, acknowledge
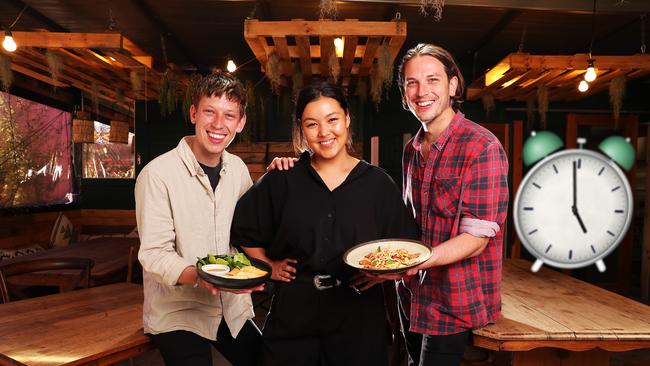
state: 4:59
